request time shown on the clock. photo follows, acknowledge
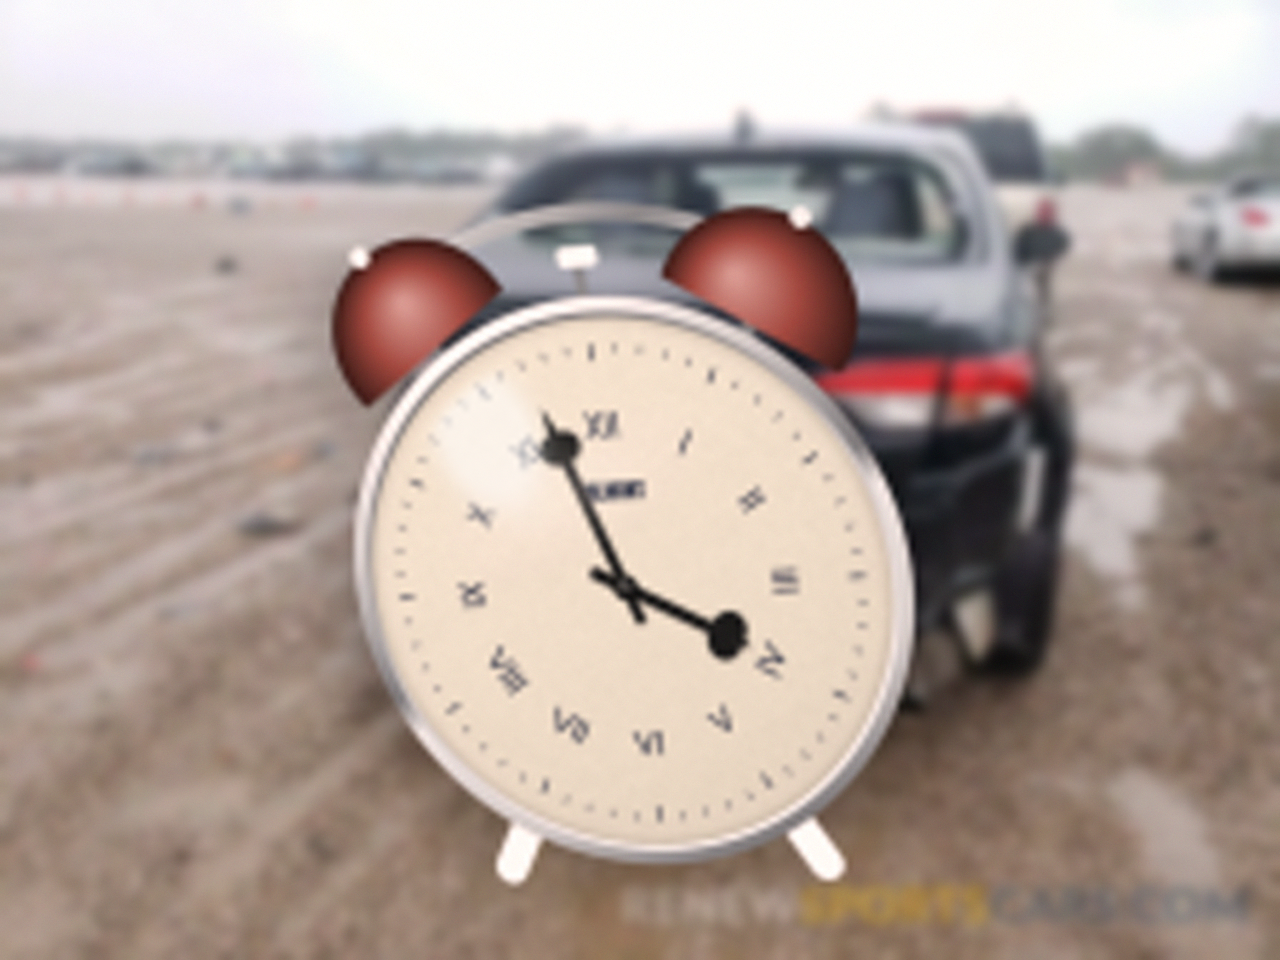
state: 3:57
